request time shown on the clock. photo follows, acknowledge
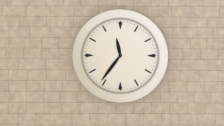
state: 11:36
